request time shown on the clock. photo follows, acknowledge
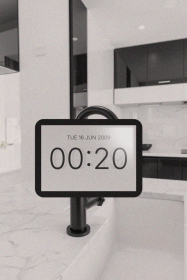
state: 0:20
